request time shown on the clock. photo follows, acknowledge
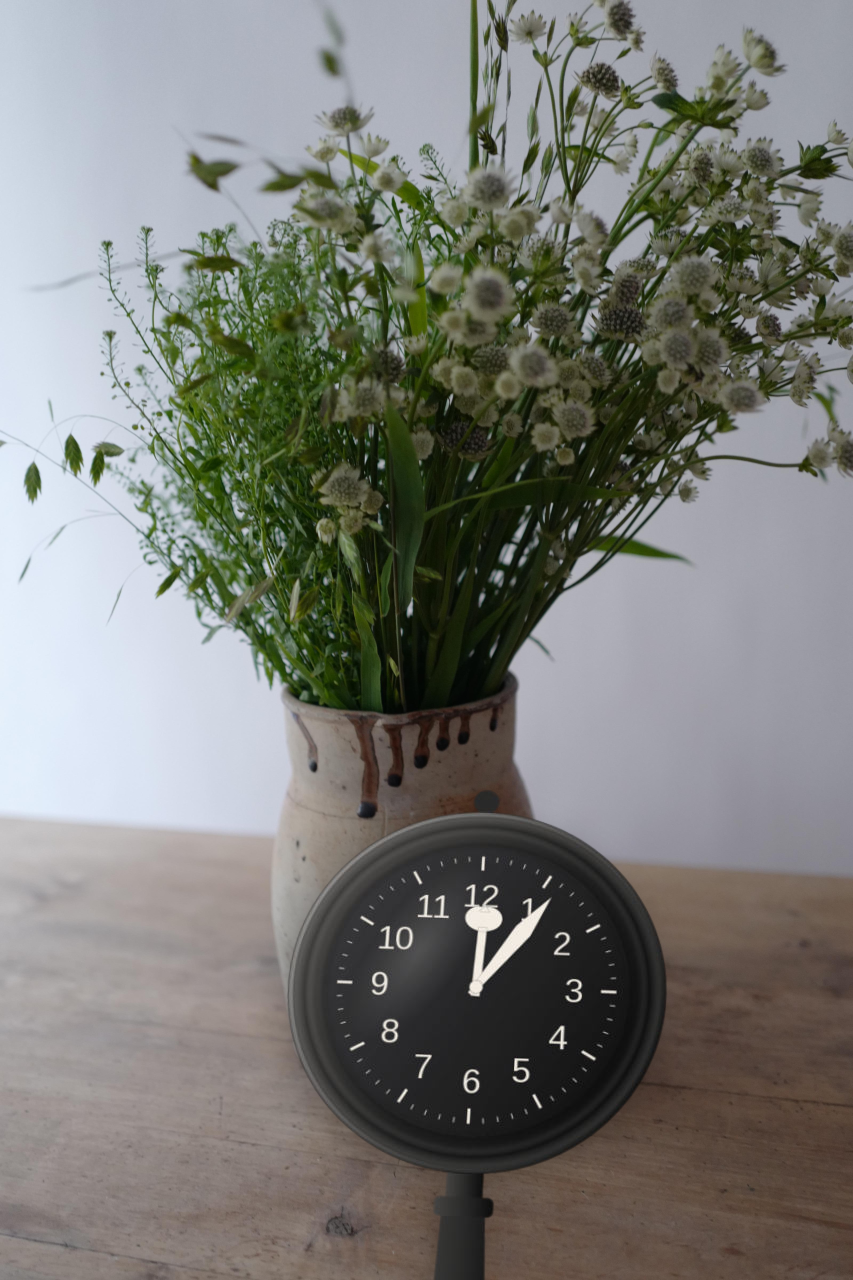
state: 12:06
